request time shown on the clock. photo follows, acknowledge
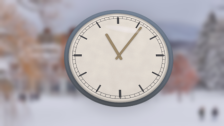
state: 11:06
